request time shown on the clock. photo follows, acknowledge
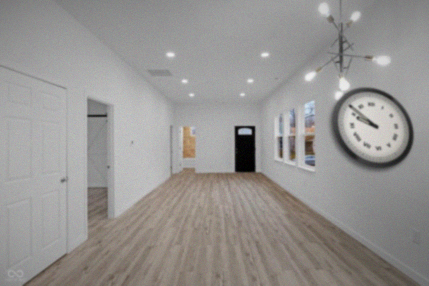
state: 9:52
